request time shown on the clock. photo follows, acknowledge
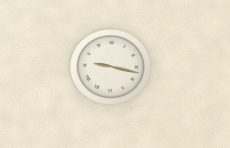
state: 9:17
